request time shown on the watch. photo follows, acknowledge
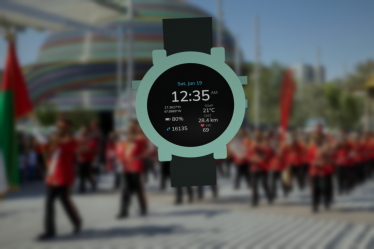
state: 12:35
